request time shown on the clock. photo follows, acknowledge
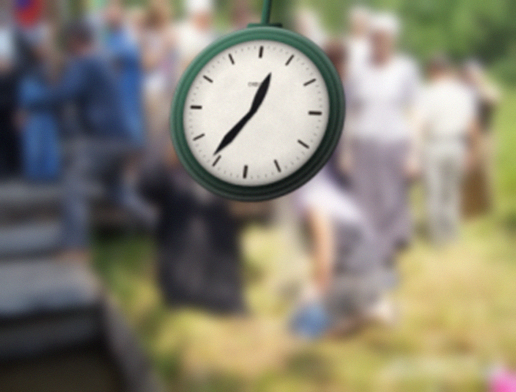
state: 12:36
